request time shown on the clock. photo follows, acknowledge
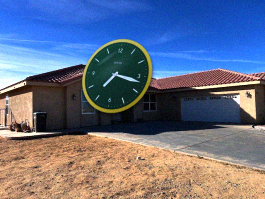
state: 7:17
